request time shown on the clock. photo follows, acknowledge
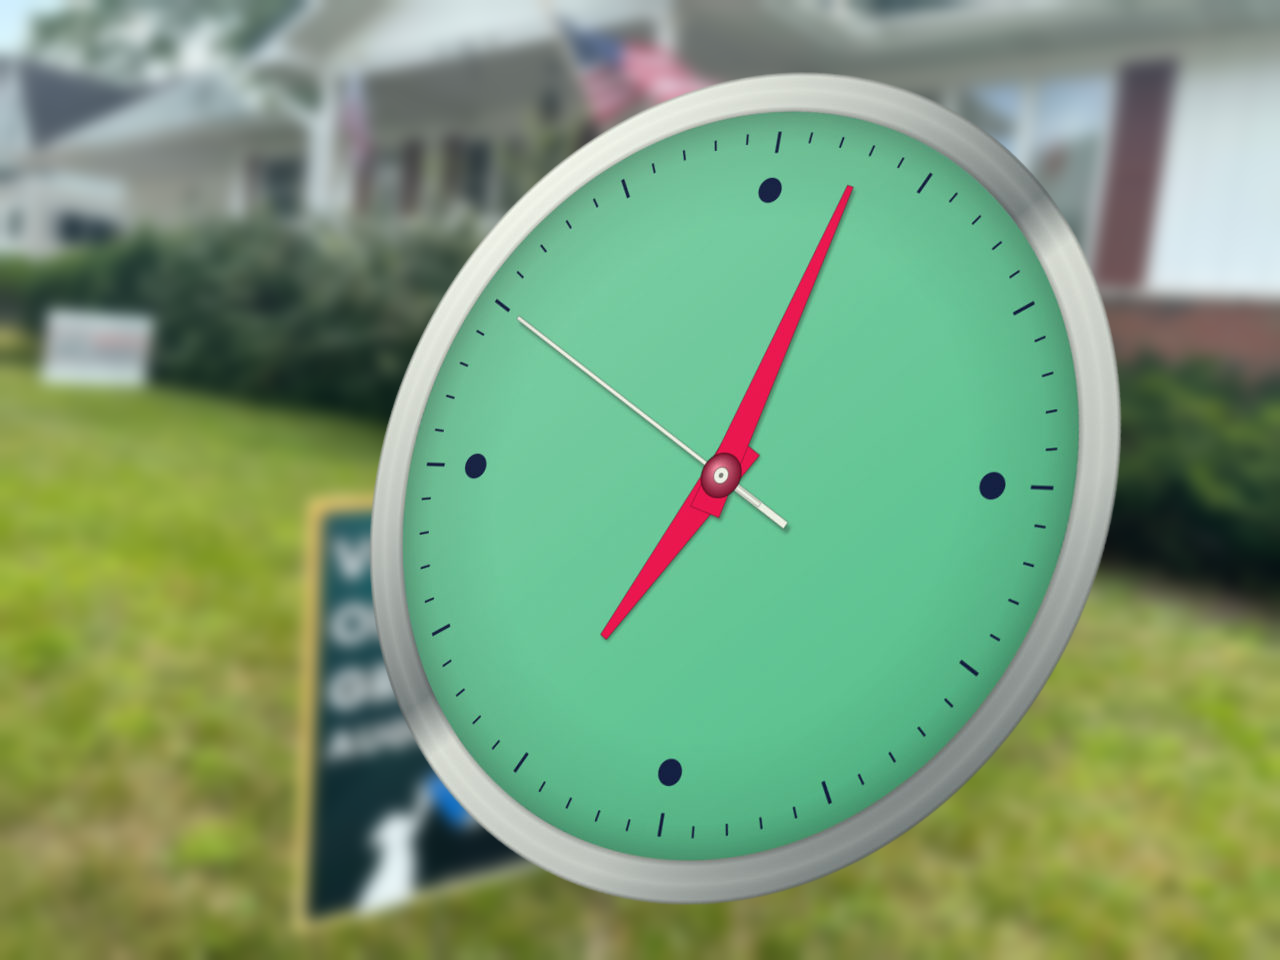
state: 7:02:50
